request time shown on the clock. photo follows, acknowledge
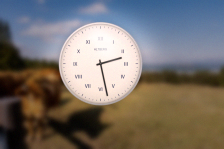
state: 2:28
